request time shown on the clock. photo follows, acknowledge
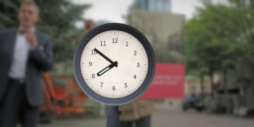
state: 7:51
